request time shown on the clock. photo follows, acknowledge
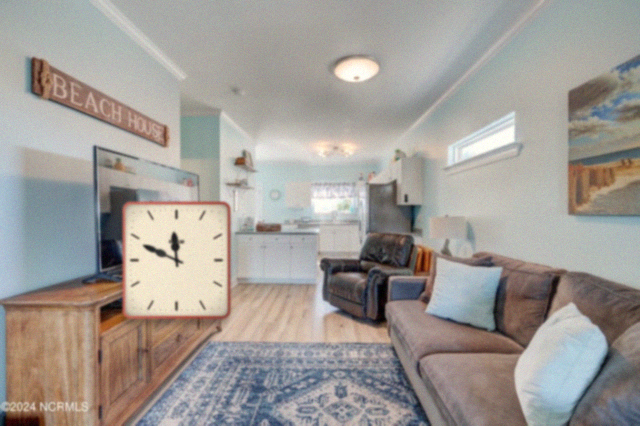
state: 11:49
